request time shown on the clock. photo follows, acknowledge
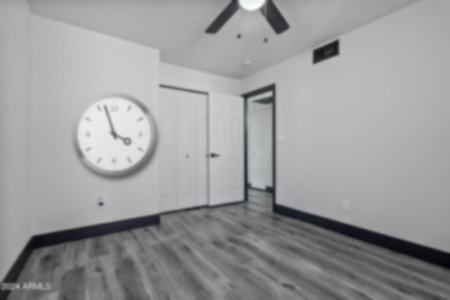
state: 3:57
